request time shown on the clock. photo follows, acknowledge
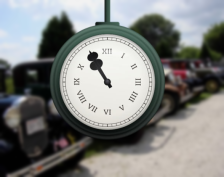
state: 10:55
